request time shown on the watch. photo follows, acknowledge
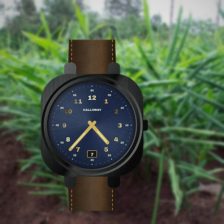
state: 4:37
